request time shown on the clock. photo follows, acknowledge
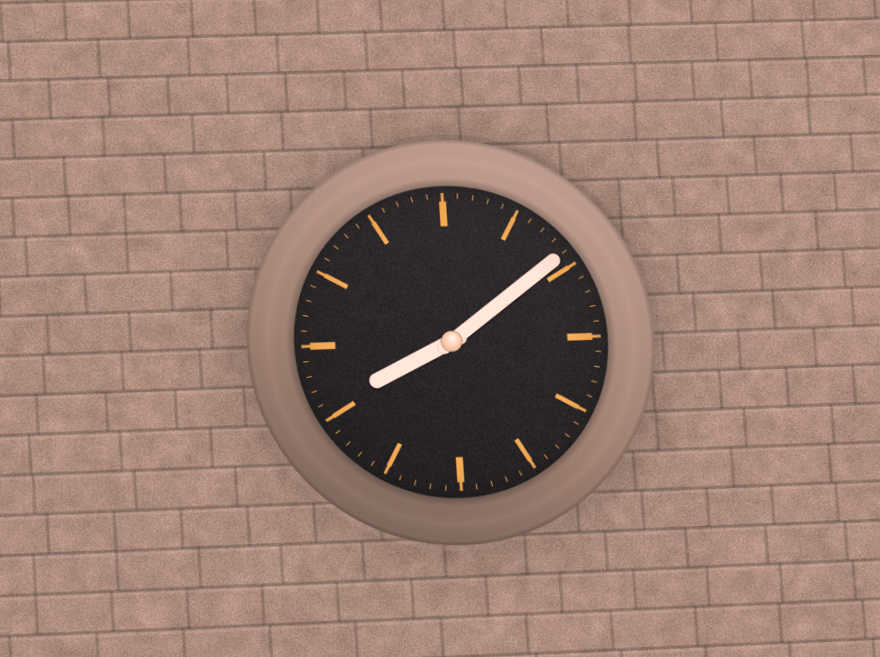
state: 8:09
